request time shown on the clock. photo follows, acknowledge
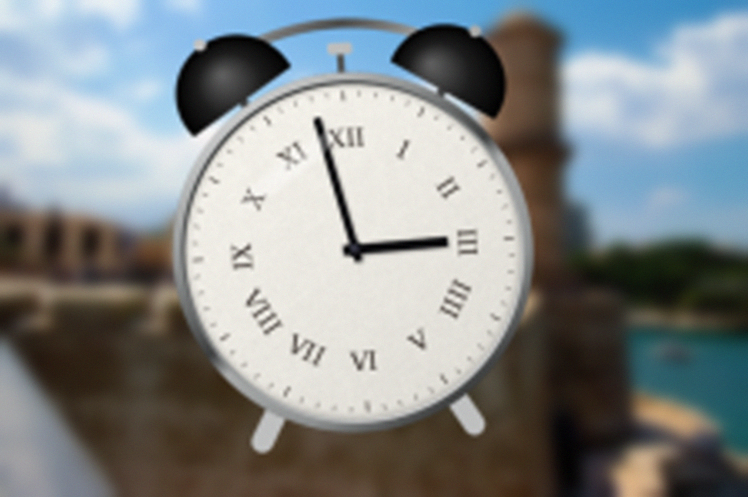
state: 2:58
